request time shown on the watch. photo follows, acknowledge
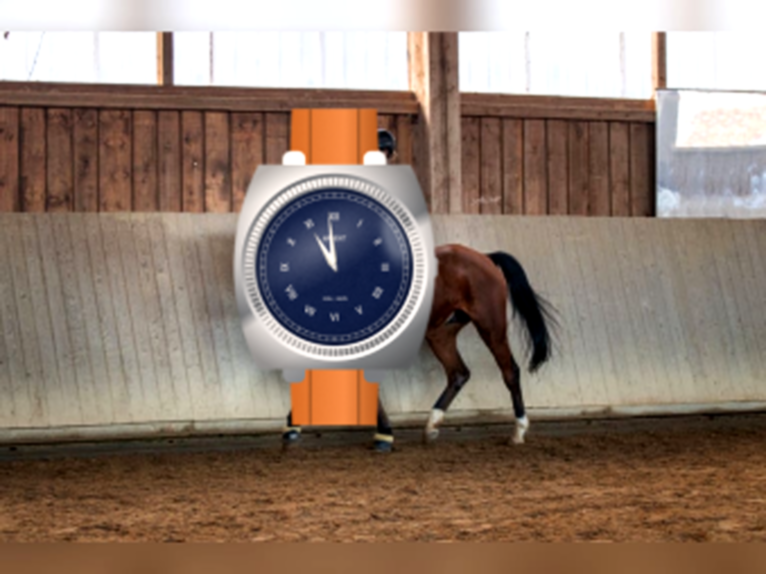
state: 10:59
